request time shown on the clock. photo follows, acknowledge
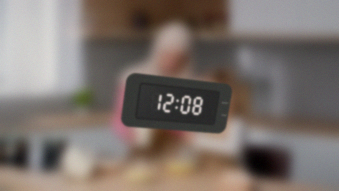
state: 12:08
